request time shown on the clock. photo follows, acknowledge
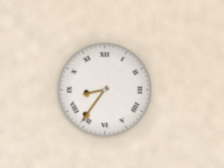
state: 8:36
